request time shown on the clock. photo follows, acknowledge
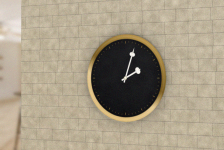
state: 2:03
